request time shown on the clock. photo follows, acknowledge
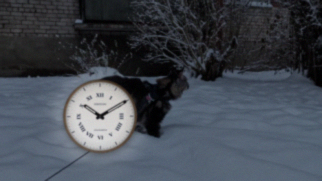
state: 10:10
